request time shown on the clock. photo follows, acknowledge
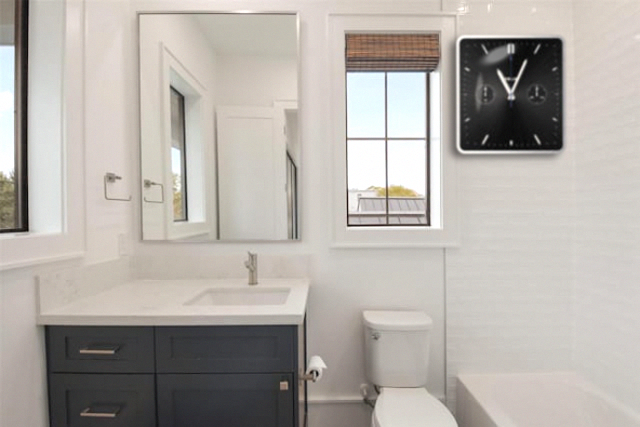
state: 11:04
